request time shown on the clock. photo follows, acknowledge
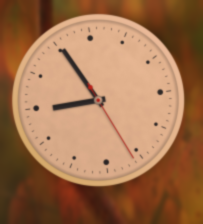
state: 8:55:26
